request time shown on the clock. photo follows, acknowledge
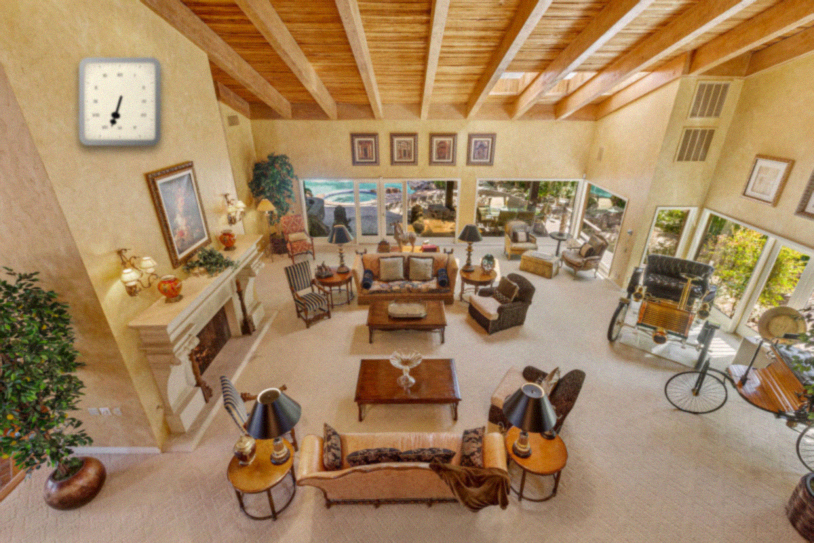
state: 6:33
